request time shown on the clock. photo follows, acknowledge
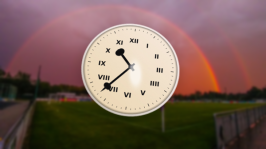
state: 10:37
